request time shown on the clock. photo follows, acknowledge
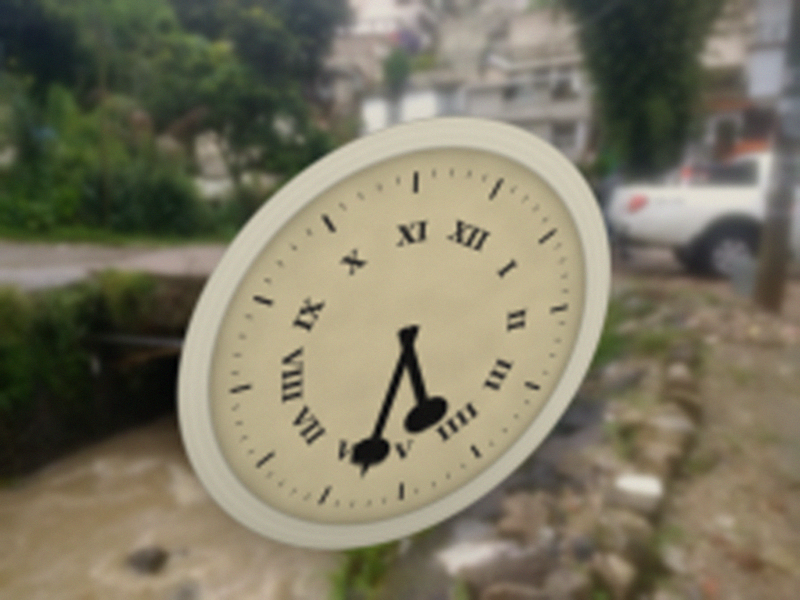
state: 4:28
